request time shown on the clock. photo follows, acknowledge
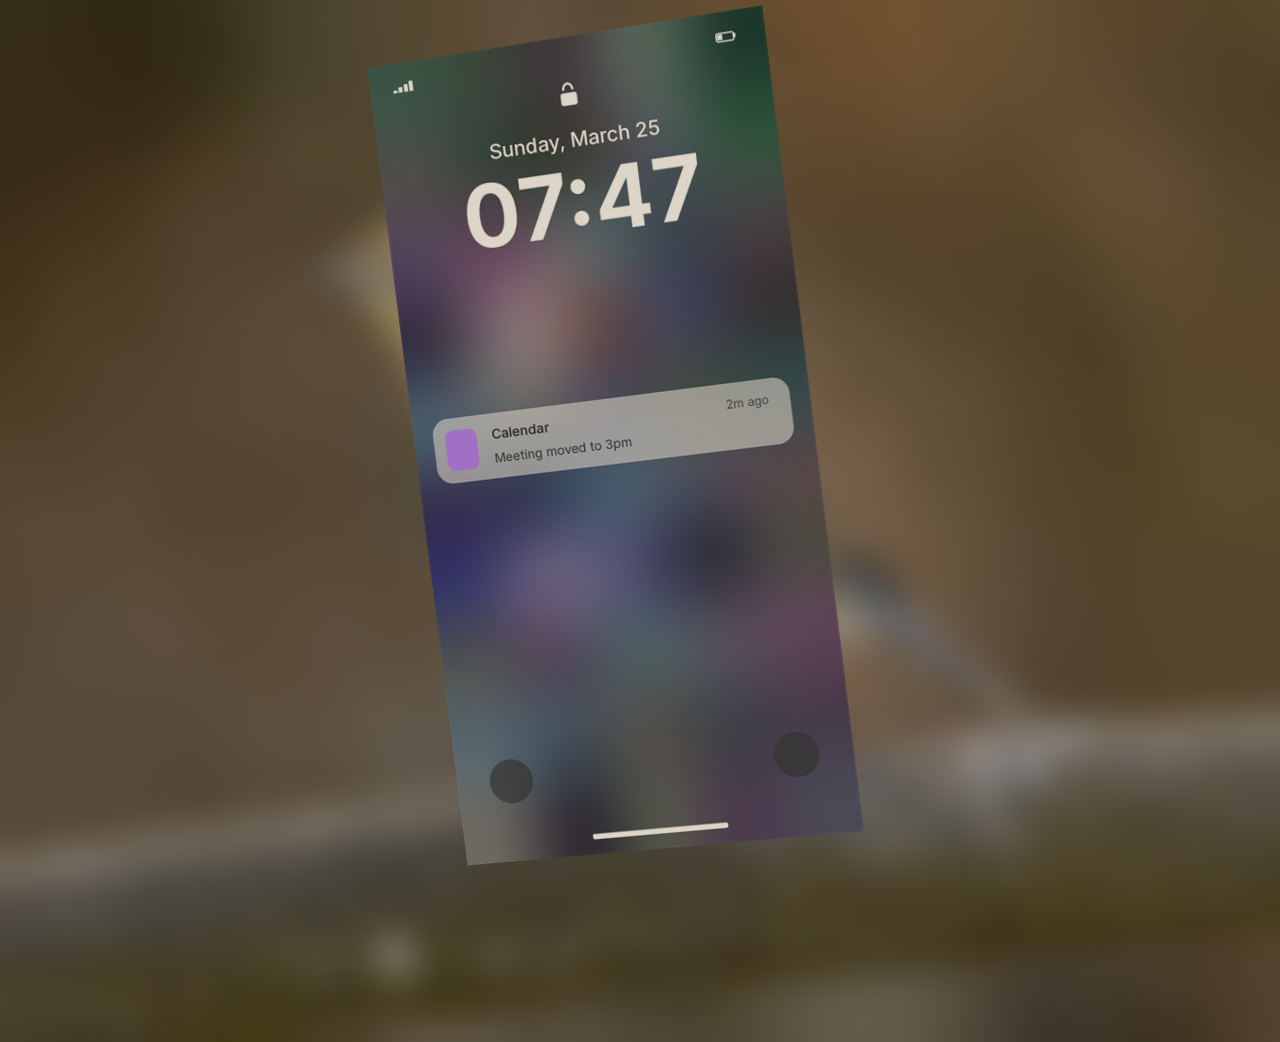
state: 7:47
